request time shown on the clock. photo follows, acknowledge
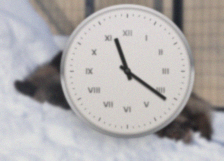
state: 11:21
